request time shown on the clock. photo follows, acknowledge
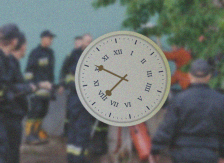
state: 7:51
